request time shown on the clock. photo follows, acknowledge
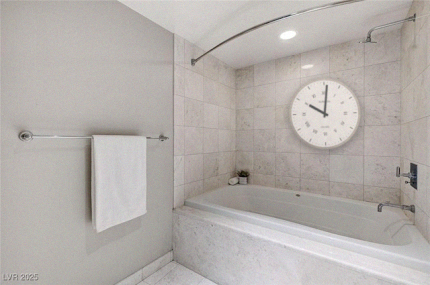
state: 10:01
